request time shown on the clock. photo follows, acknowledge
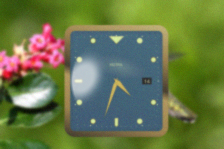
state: 4:33
